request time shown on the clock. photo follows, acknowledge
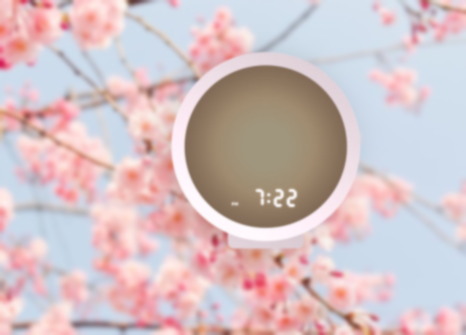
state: 7:22
